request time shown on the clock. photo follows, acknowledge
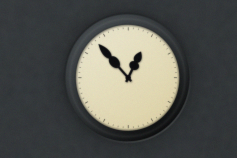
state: 12:53
